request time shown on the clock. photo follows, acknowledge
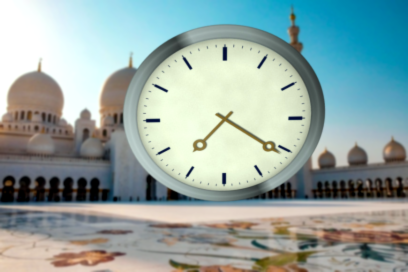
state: 7:21
